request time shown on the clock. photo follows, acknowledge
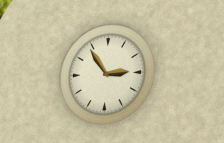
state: 2:54
